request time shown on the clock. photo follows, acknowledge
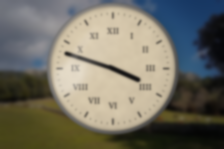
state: 3:48
